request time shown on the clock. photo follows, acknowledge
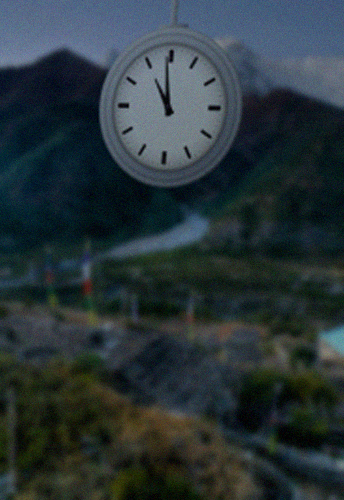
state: 10:59
